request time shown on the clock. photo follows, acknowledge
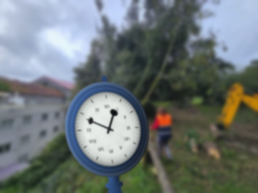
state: 12:49
